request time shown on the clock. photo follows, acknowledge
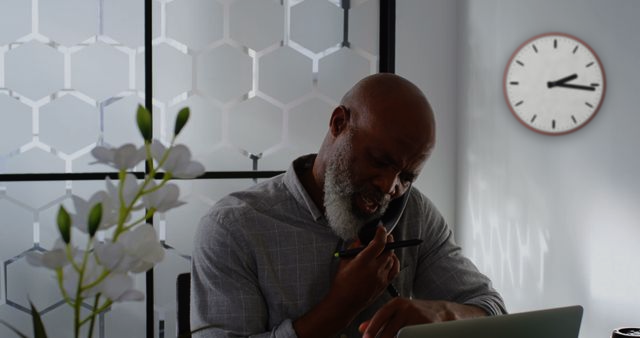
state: 2:16
